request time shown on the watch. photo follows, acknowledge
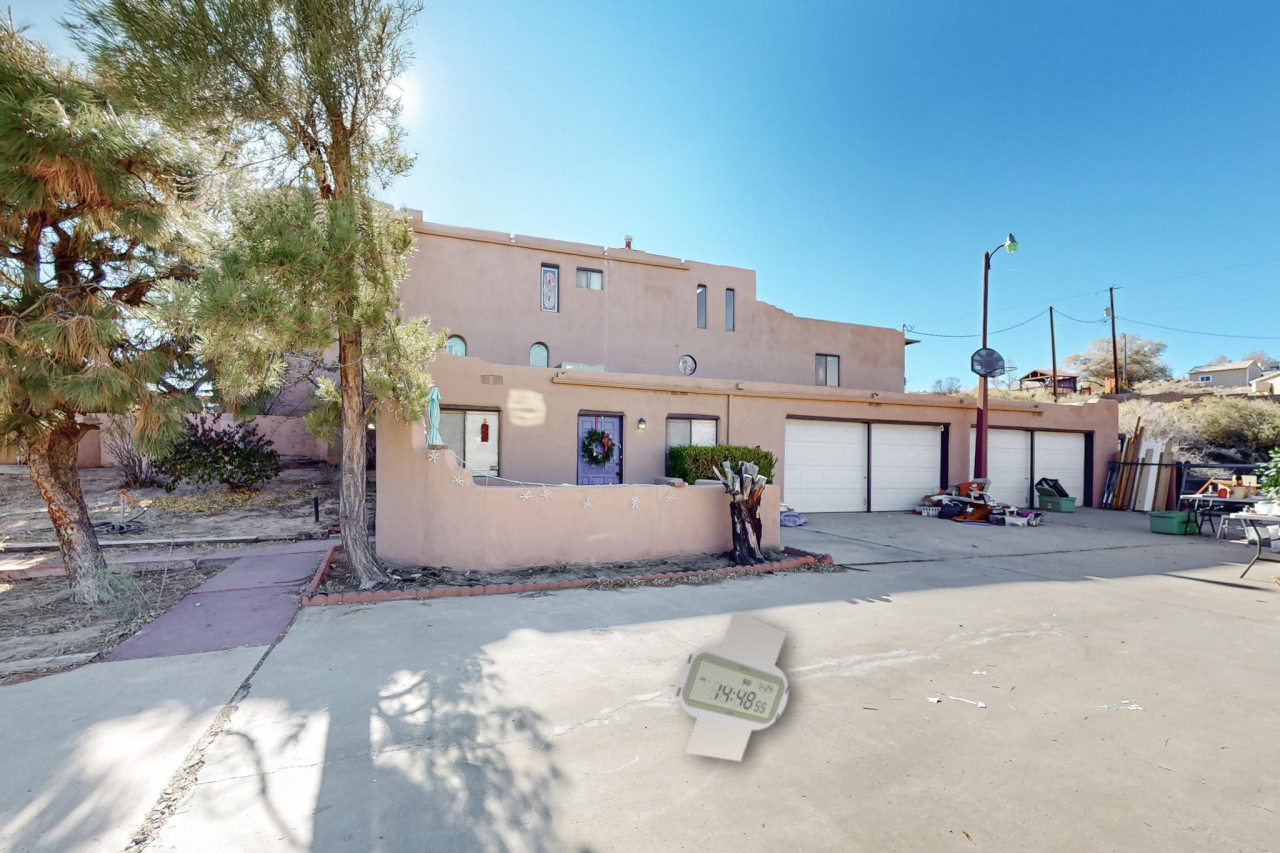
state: 14:48:55
